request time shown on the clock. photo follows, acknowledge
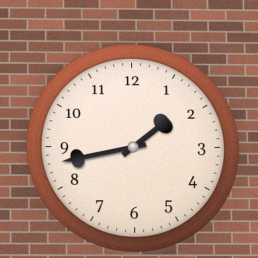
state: 1:43
